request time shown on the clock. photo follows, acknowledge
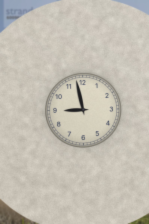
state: 8:58
